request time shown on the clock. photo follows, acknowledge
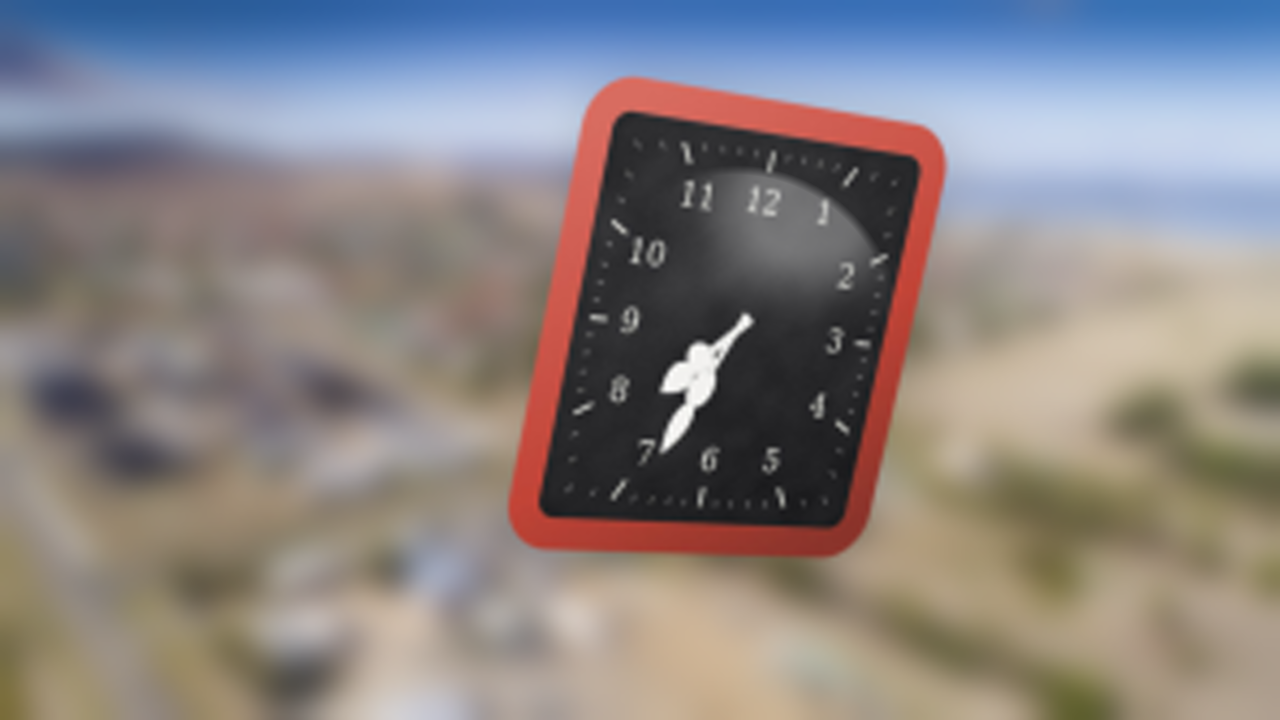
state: 7:34
